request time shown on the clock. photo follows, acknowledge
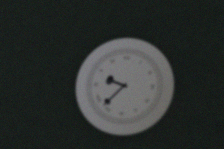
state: 9:37
